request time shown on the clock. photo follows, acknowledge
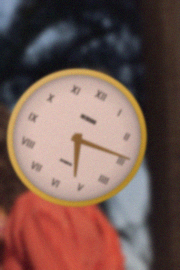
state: 5:14
